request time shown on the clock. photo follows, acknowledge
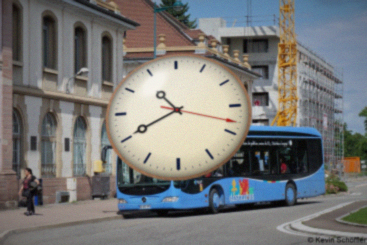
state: 10:40:18
